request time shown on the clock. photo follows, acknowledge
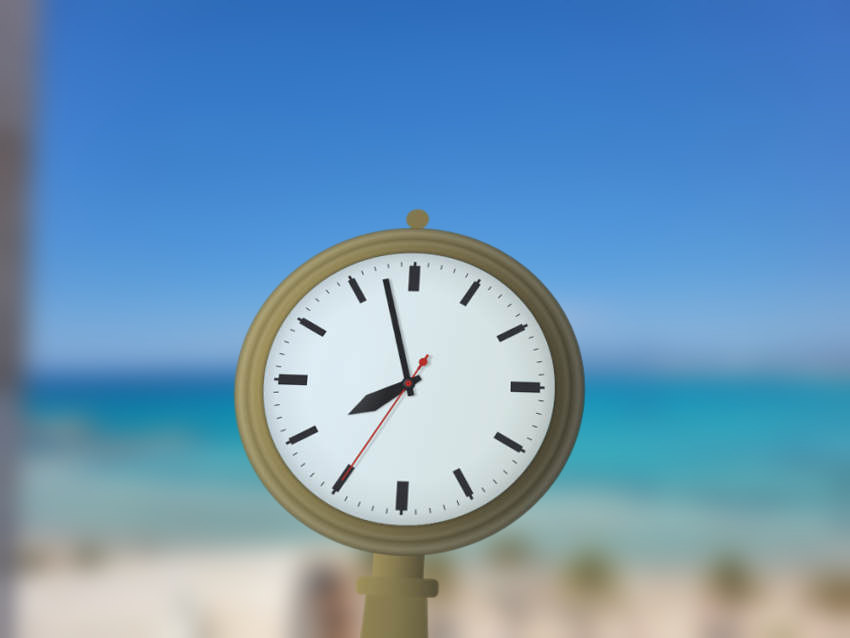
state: 7:57:35
